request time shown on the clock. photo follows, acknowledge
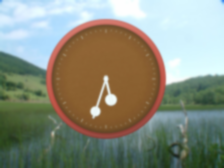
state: 5:33
